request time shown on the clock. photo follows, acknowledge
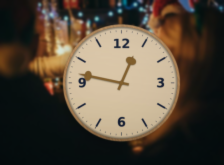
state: 12:47
